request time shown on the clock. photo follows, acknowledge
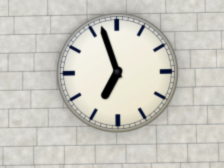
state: 6:57
